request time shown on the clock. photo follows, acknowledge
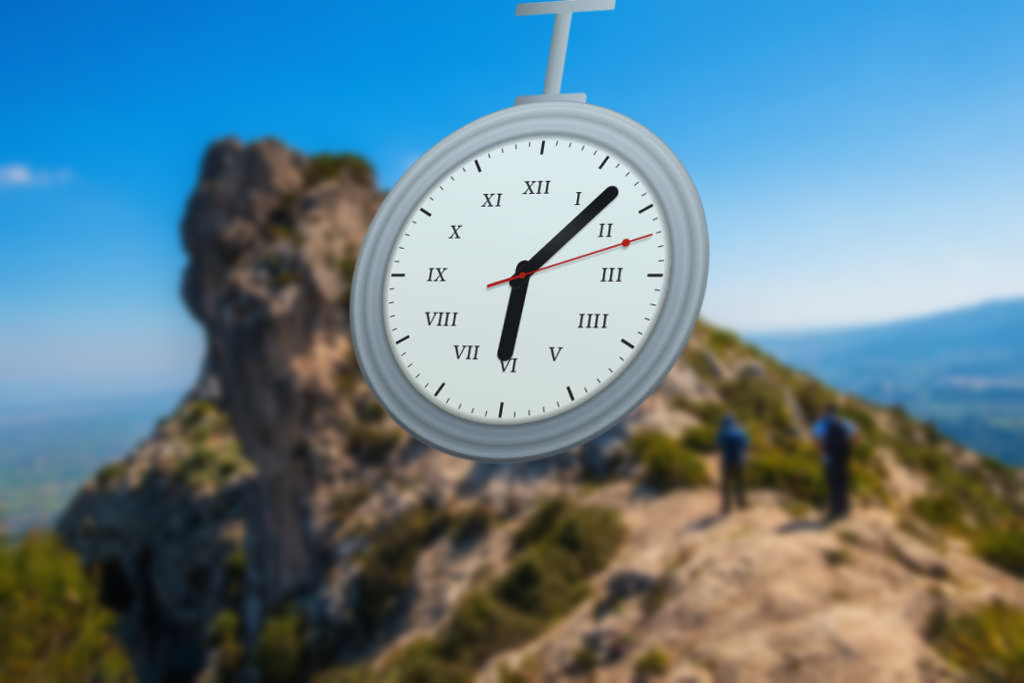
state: 6:07:12
